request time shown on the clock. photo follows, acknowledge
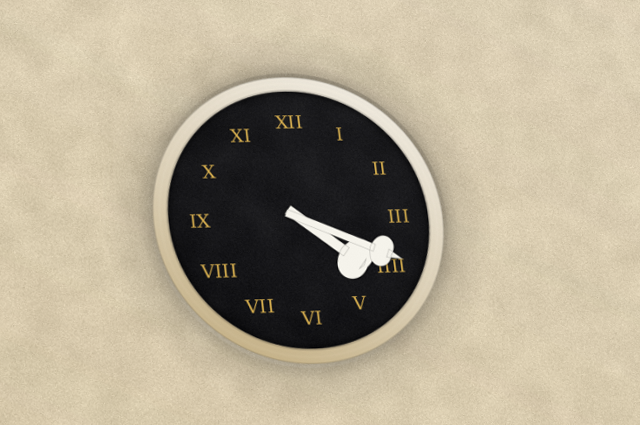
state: 4:19
